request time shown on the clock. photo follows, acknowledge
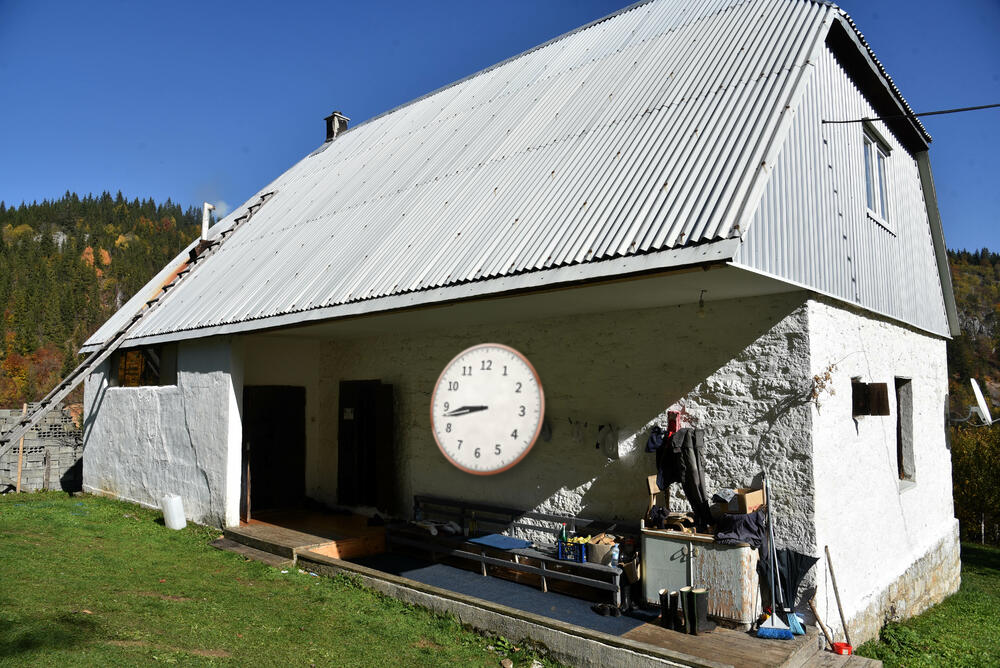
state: 8:43
